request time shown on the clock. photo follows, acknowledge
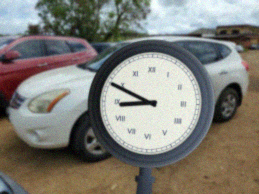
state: 8:49
